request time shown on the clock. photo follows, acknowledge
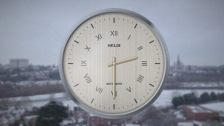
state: 2:30
